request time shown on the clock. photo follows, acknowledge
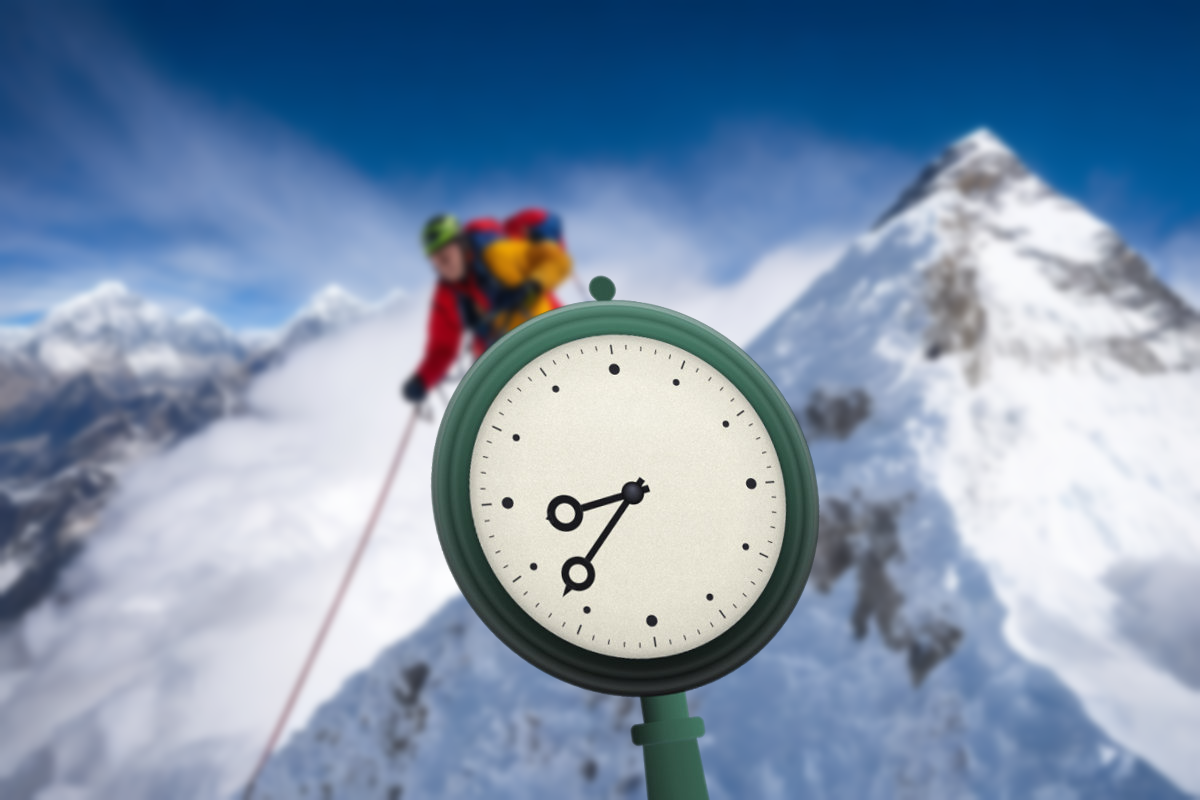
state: 8:37
